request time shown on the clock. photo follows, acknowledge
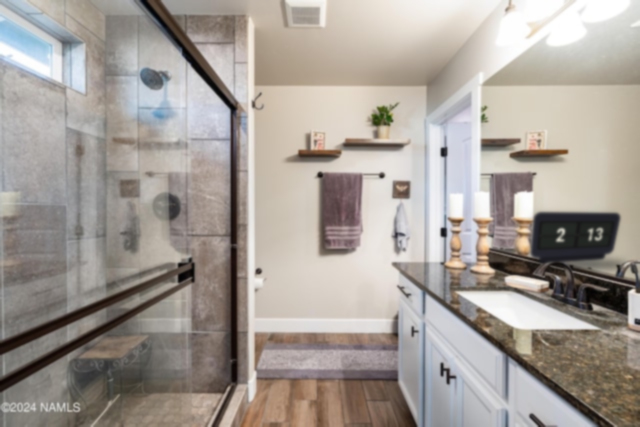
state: 2:13
